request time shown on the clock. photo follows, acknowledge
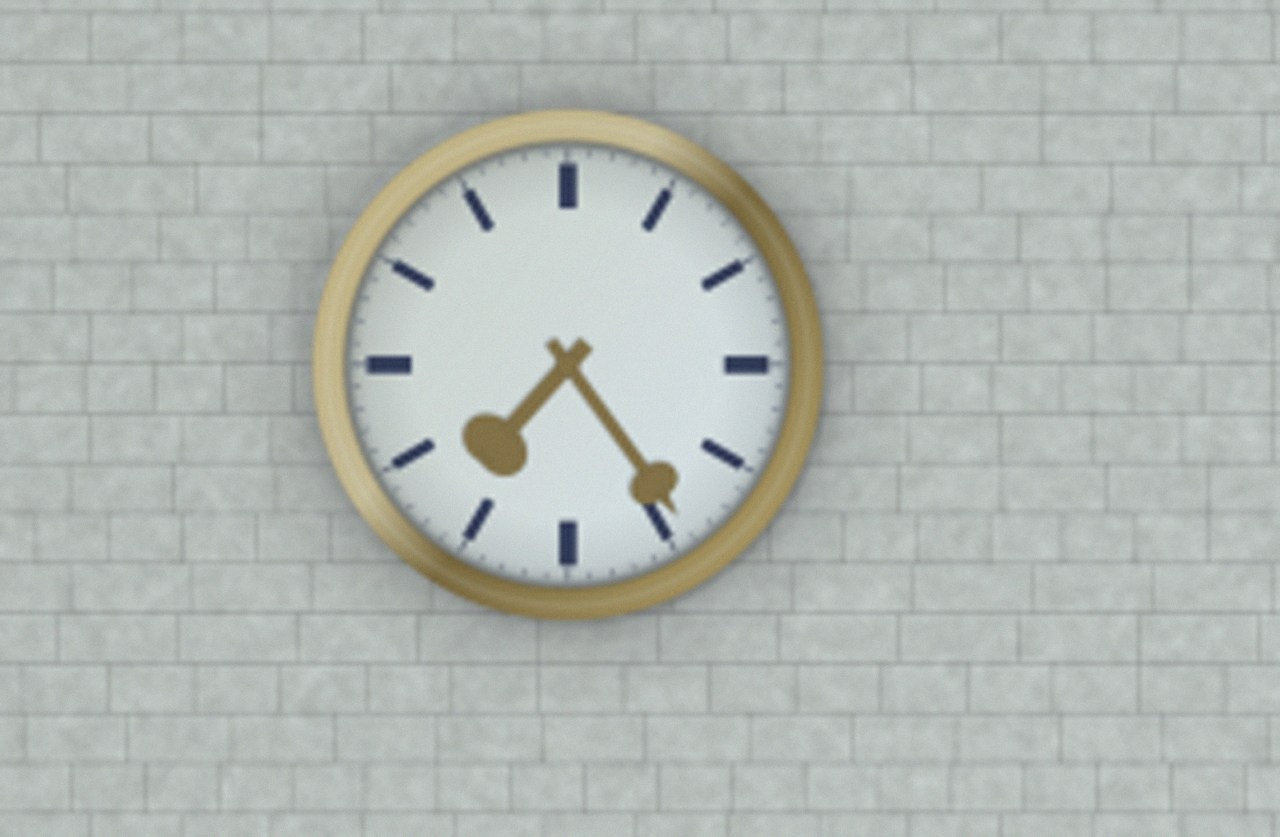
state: 7:24
